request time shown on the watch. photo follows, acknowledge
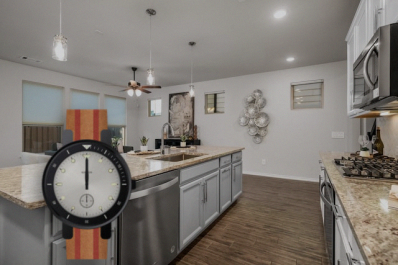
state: 12:00
